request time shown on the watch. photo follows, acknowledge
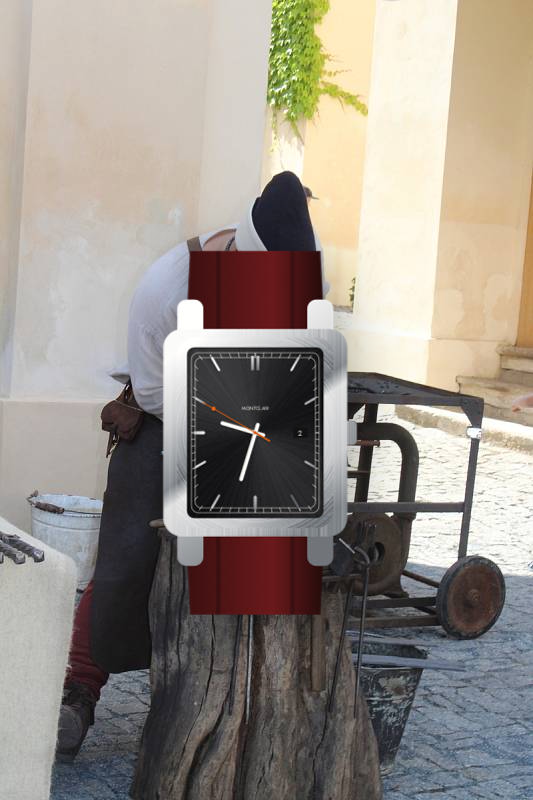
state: 9:32:50
